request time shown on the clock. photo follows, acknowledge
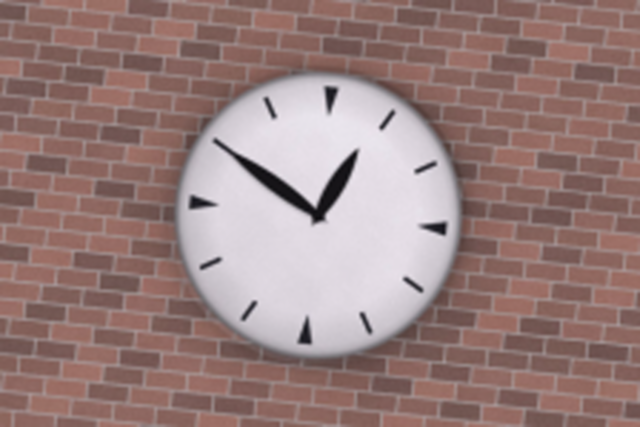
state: 12:50
